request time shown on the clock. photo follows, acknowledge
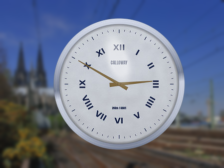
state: 2:50
